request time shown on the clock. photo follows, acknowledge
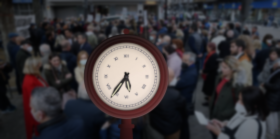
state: 5:36
